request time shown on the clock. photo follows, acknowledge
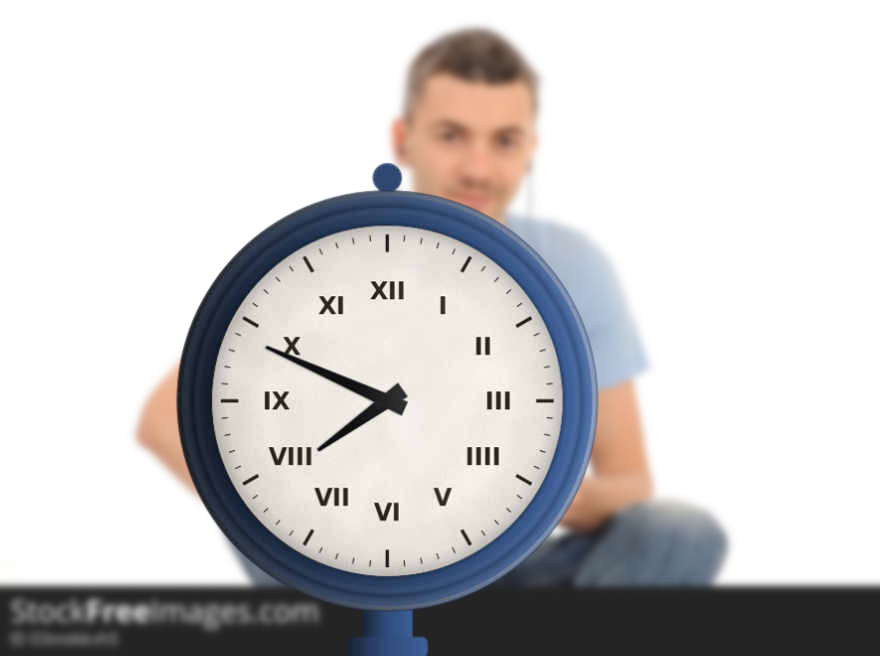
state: 7:49
